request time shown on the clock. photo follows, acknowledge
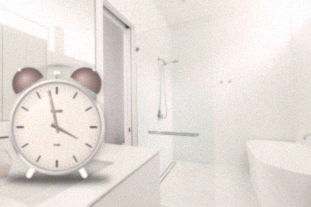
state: 3:58
